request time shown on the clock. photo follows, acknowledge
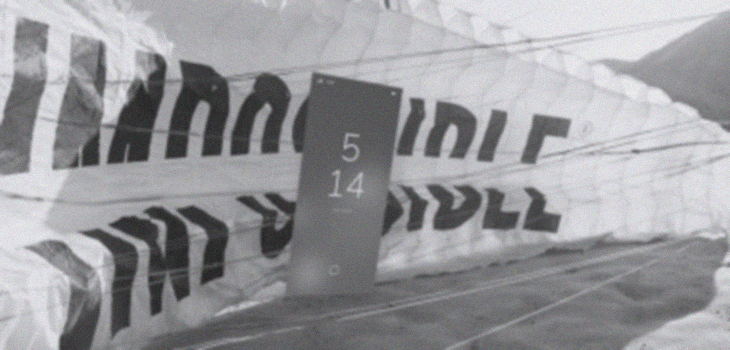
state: 5:14
